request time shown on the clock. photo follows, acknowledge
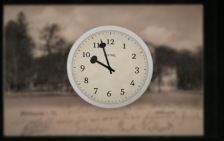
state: 9:57
